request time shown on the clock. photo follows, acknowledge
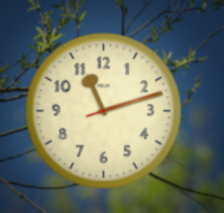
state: 11:12:12
